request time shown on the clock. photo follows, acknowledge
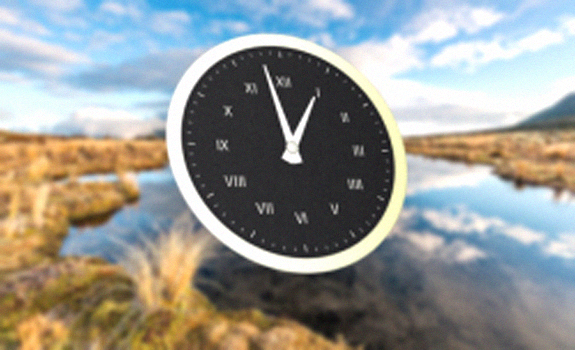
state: 12:58
